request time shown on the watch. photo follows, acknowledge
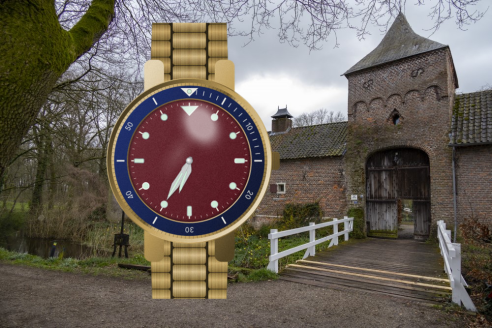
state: 6:35
